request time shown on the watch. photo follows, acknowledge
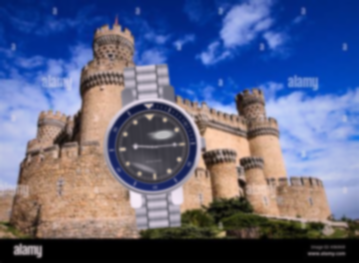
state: 9:15
